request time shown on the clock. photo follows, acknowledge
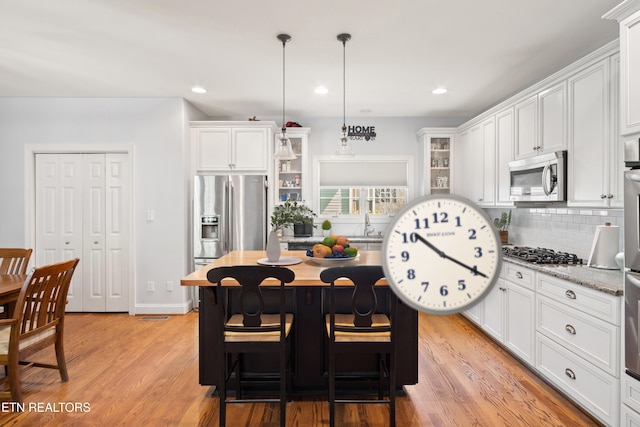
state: 10:20
